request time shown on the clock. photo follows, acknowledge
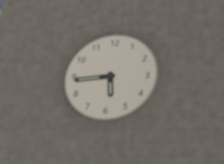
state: 5:44
